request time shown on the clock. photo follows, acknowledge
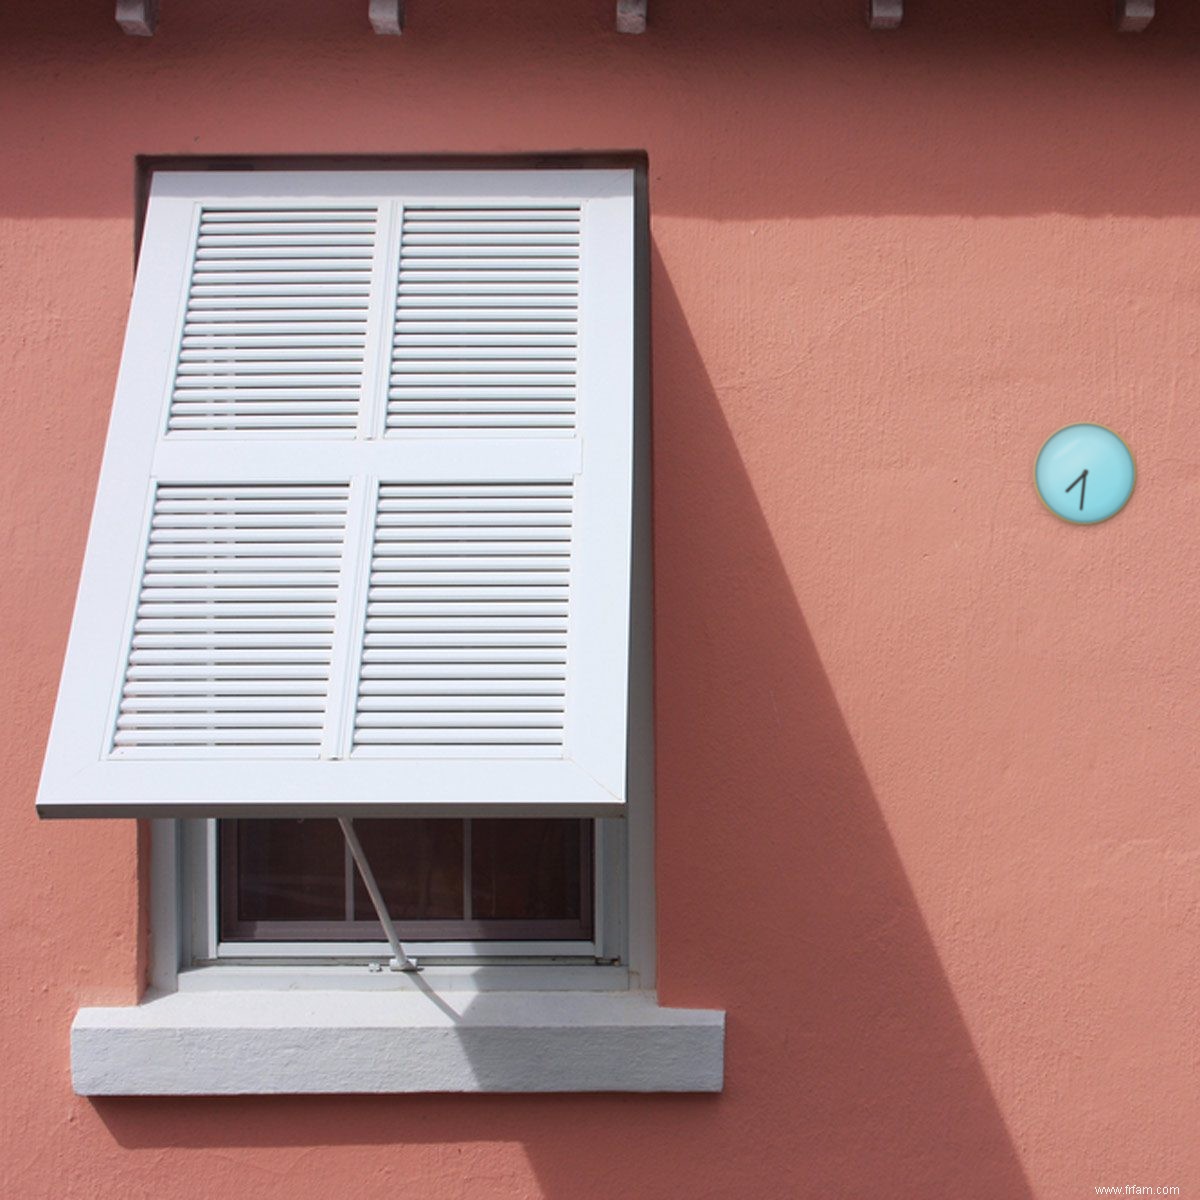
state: 7:31
